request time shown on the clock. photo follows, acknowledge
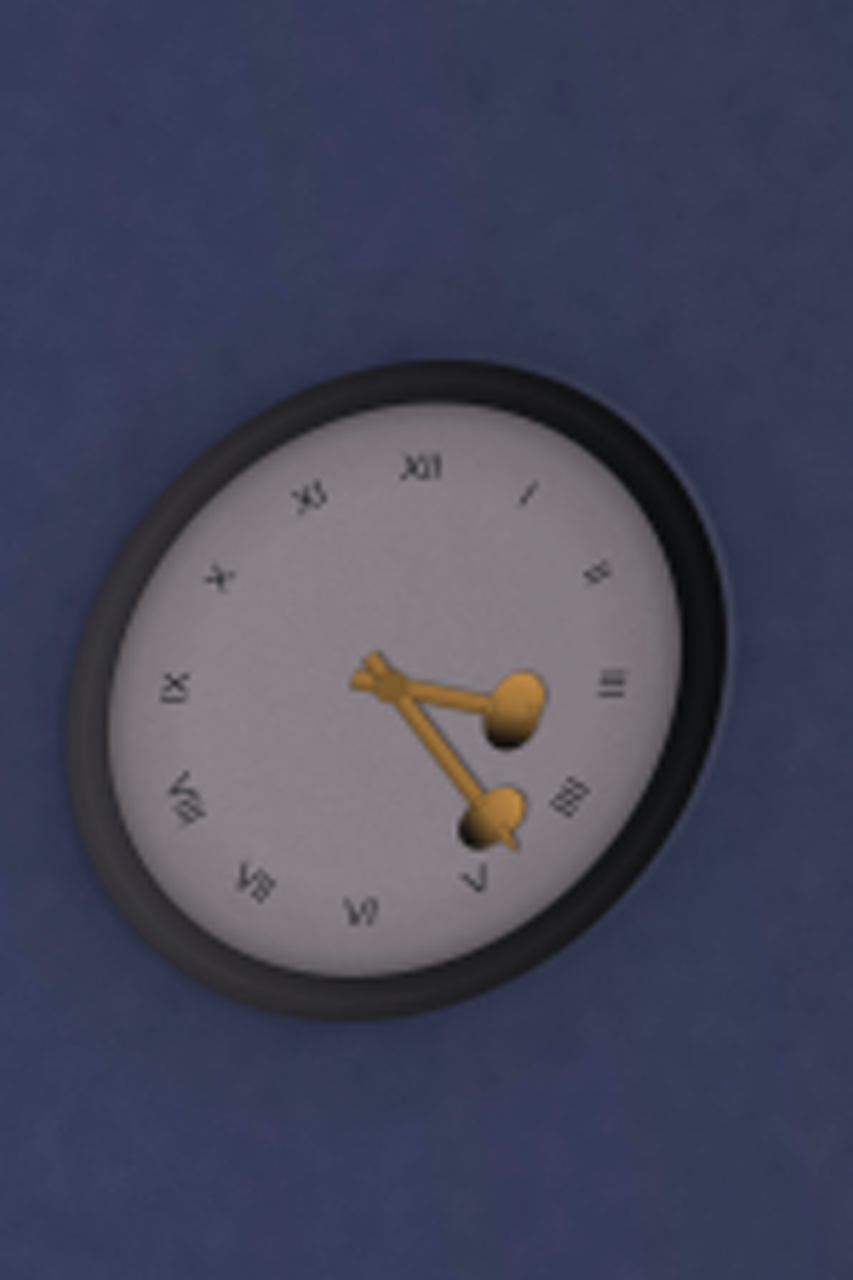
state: 3:23
